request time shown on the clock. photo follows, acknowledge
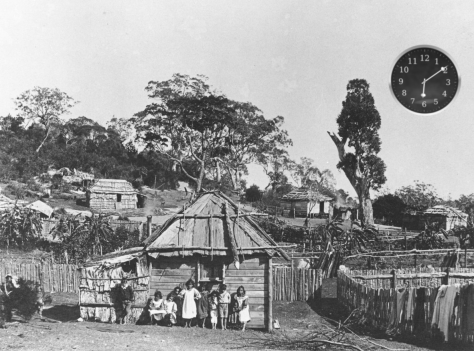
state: 6:09
